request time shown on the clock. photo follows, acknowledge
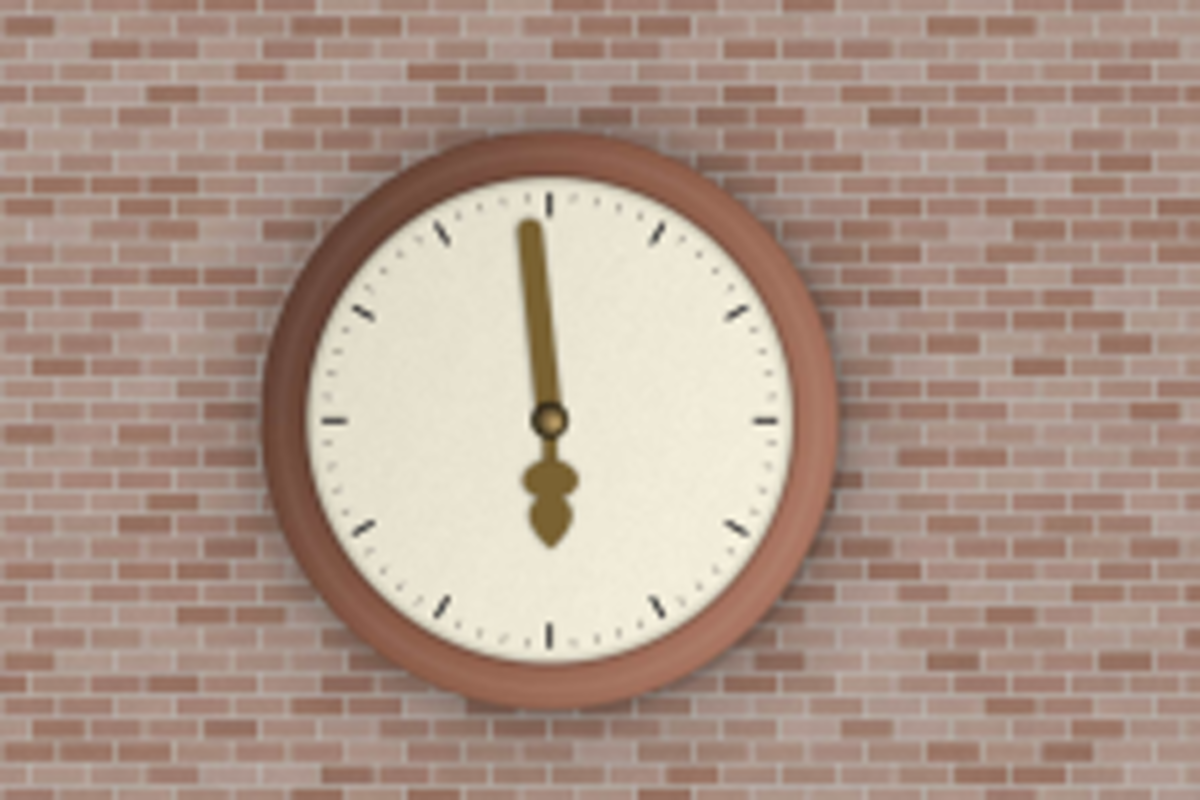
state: 5:59
